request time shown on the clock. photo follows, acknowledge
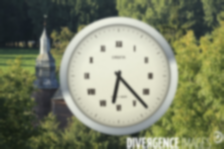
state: 6:23
